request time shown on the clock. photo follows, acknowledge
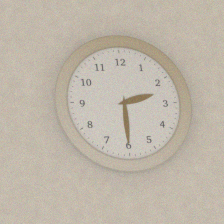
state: 2:30
